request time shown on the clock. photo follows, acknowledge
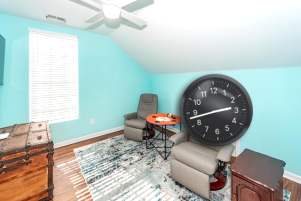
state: 2:43
